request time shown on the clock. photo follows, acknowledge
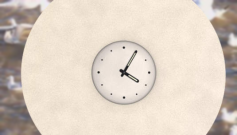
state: 4:05
